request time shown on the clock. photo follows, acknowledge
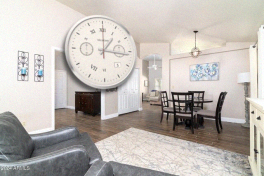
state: 1:16
